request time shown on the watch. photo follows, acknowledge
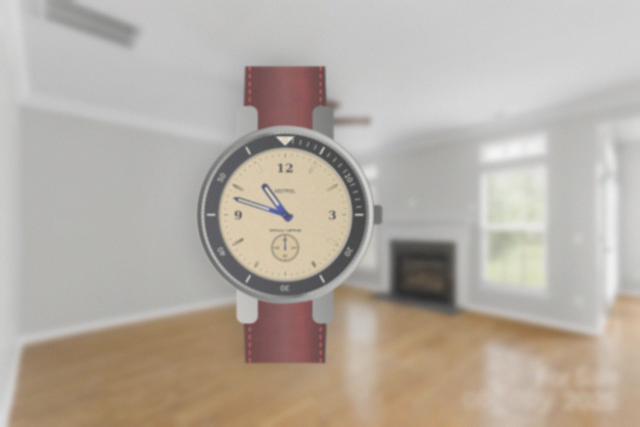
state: 10:48
